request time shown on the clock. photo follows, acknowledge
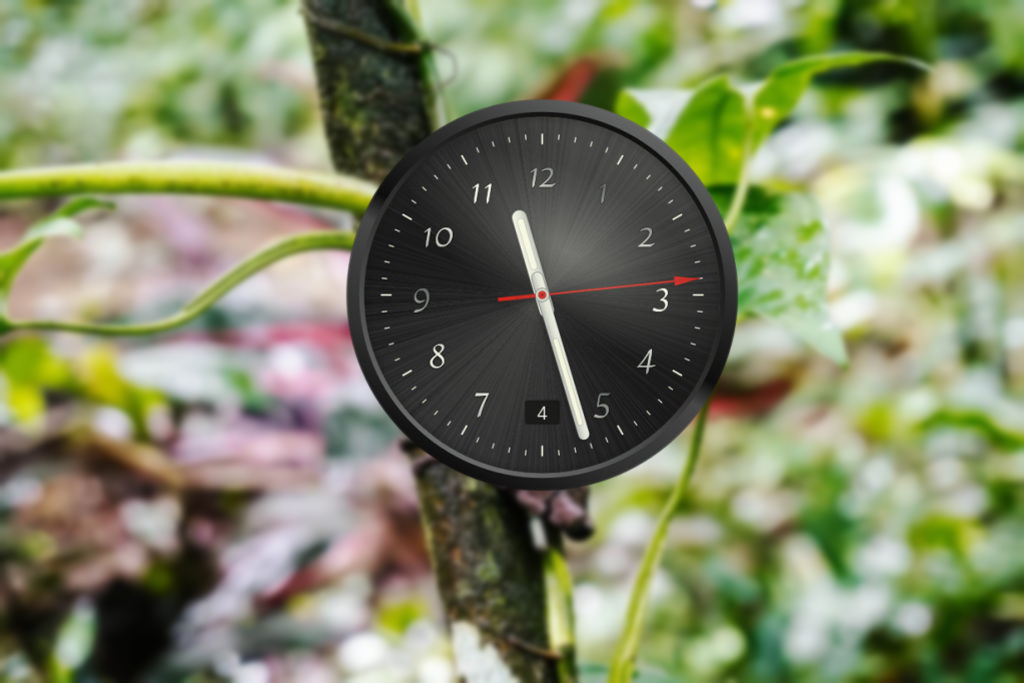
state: 11:27:14
